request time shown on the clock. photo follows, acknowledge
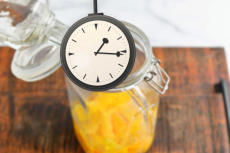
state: 1:16
